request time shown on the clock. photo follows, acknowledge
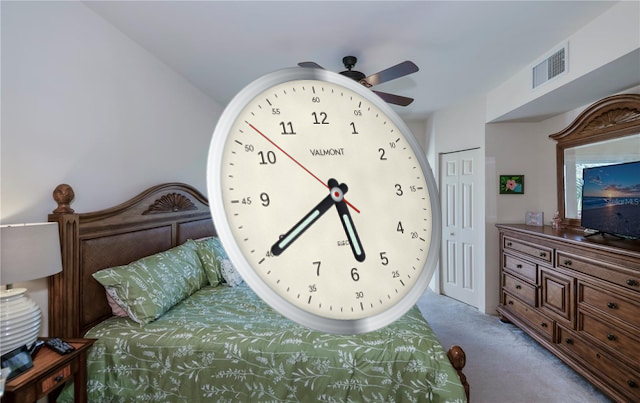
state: 5:39:52
